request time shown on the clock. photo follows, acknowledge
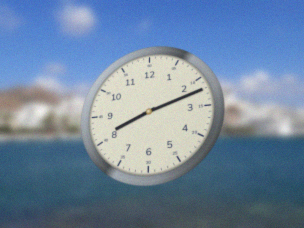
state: 8:12
